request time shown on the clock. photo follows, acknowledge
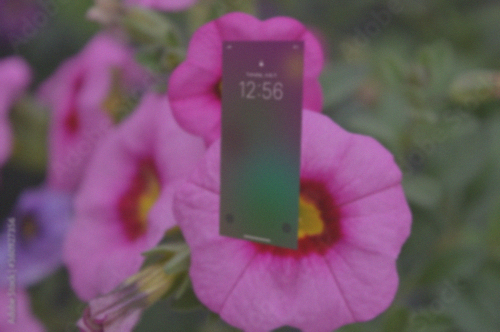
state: 12:56
